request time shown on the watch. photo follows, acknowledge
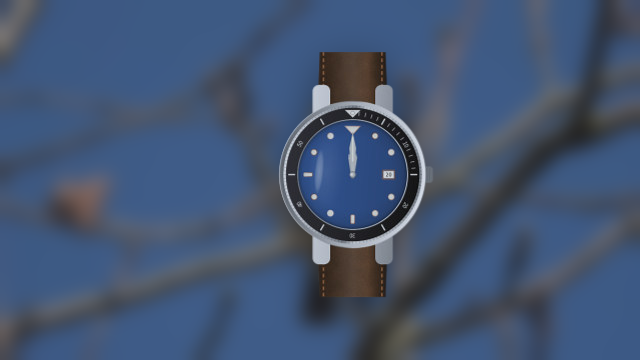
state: 12:00
